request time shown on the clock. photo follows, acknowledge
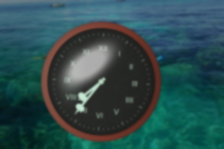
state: 7:36
